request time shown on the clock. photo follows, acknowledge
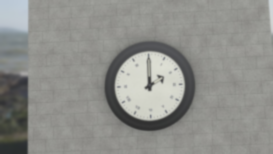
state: 2:00
